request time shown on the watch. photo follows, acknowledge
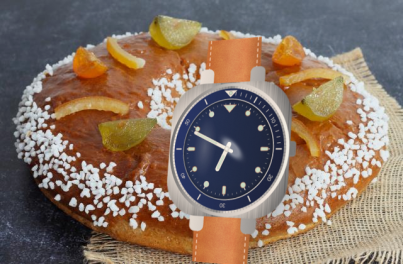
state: 6:49
